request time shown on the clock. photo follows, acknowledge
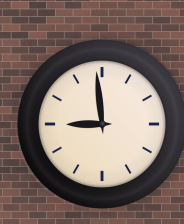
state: 8:59
